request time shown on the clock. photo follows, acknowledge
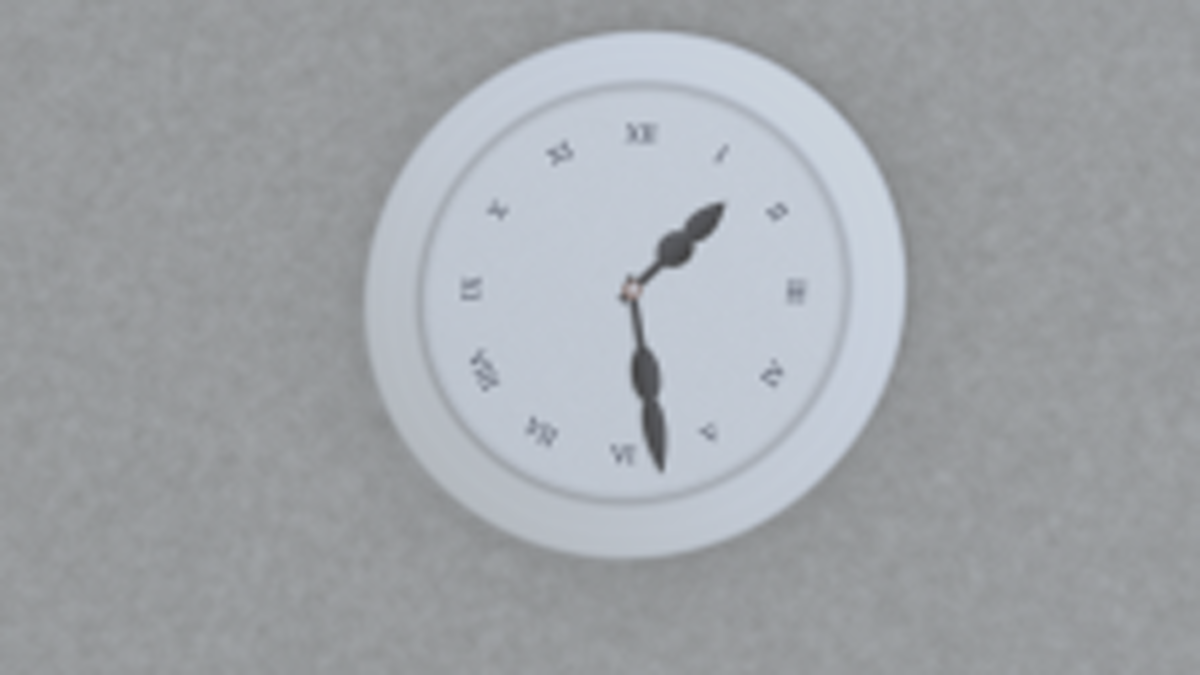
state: 1:28
